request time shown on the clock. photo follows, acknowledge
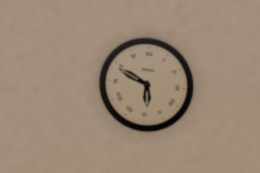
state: 5:49
